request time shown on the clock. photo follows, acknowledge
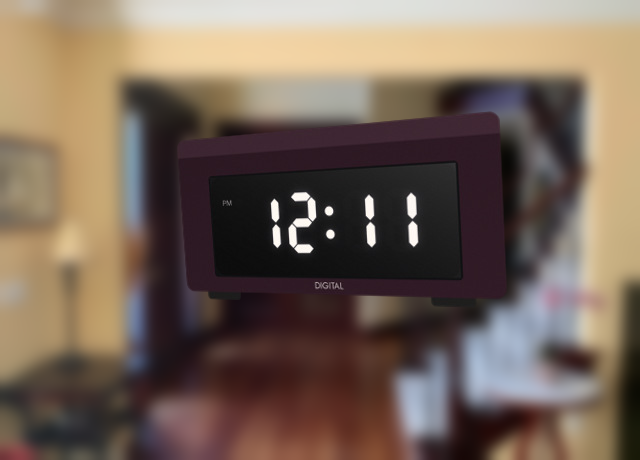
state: 12:11
